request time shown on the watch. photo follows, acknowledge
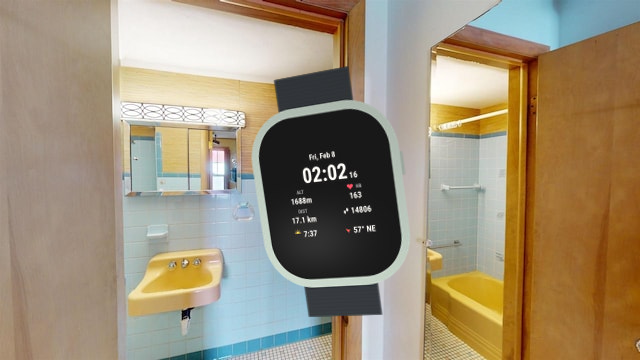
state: 2:02:16
